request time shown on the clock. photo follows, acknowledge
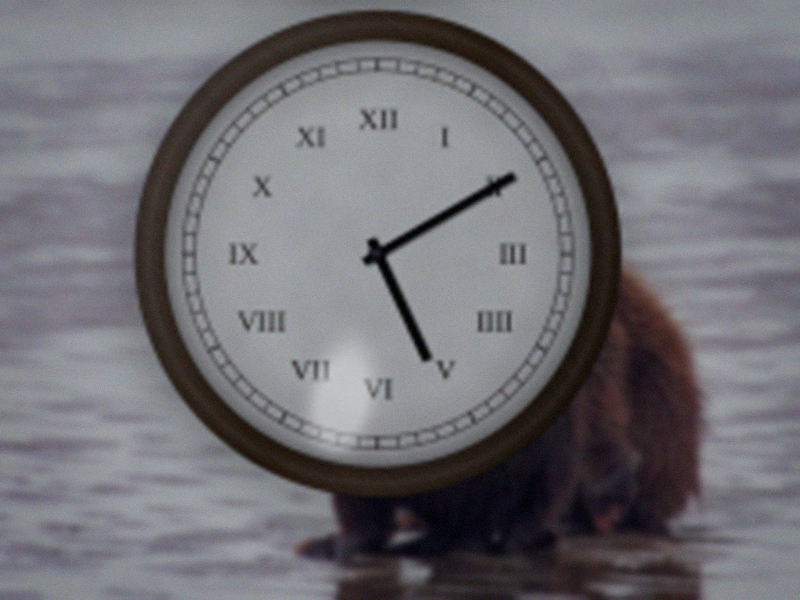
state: 5:10
